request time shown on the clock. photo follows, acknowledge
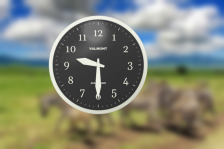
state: 9:30
